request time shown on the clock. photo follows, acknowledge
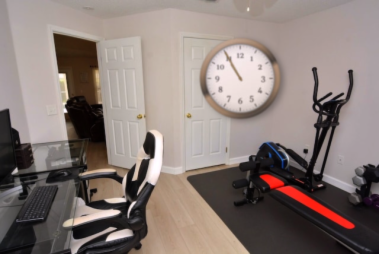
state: 10:55
